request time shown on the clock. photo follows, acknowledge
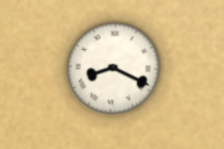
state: 8:19
